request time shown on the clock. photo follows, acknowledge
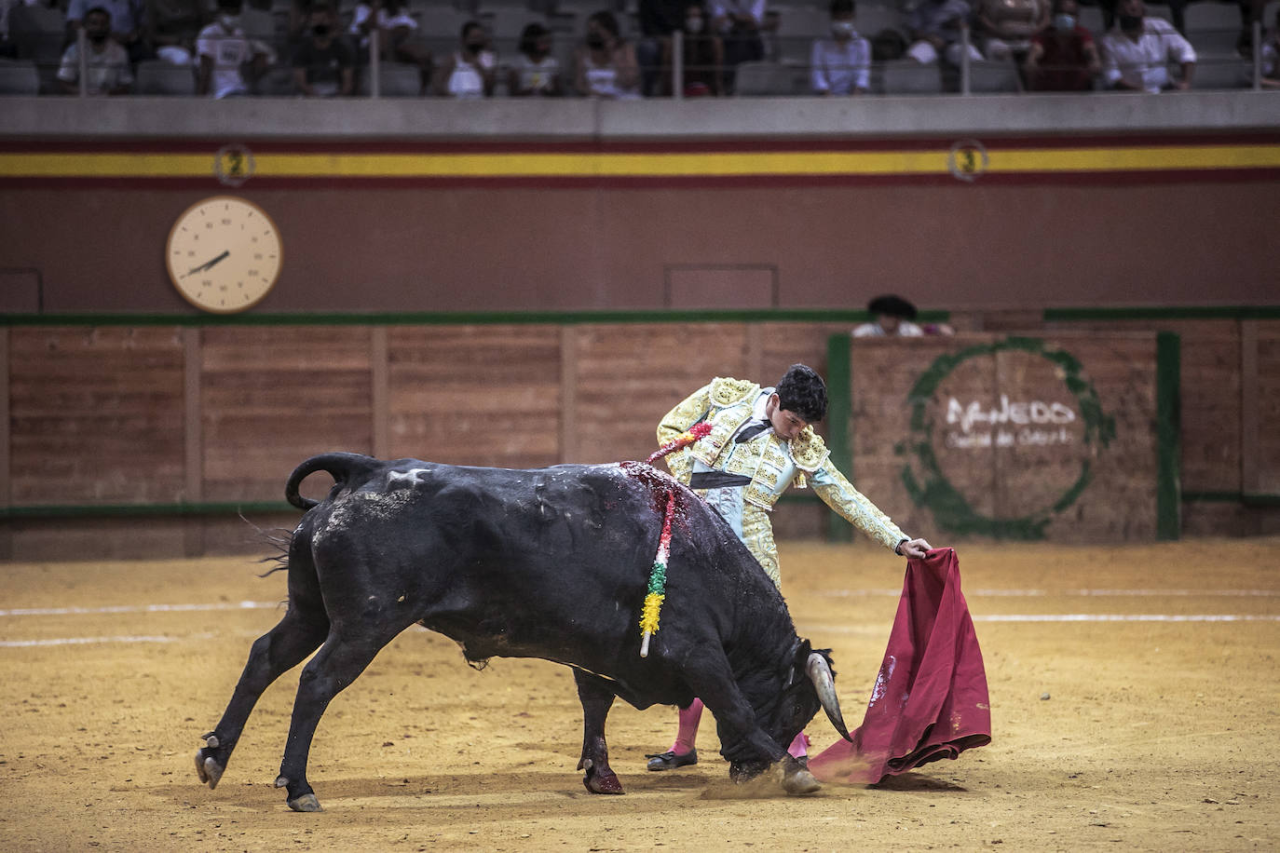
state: 7:40
